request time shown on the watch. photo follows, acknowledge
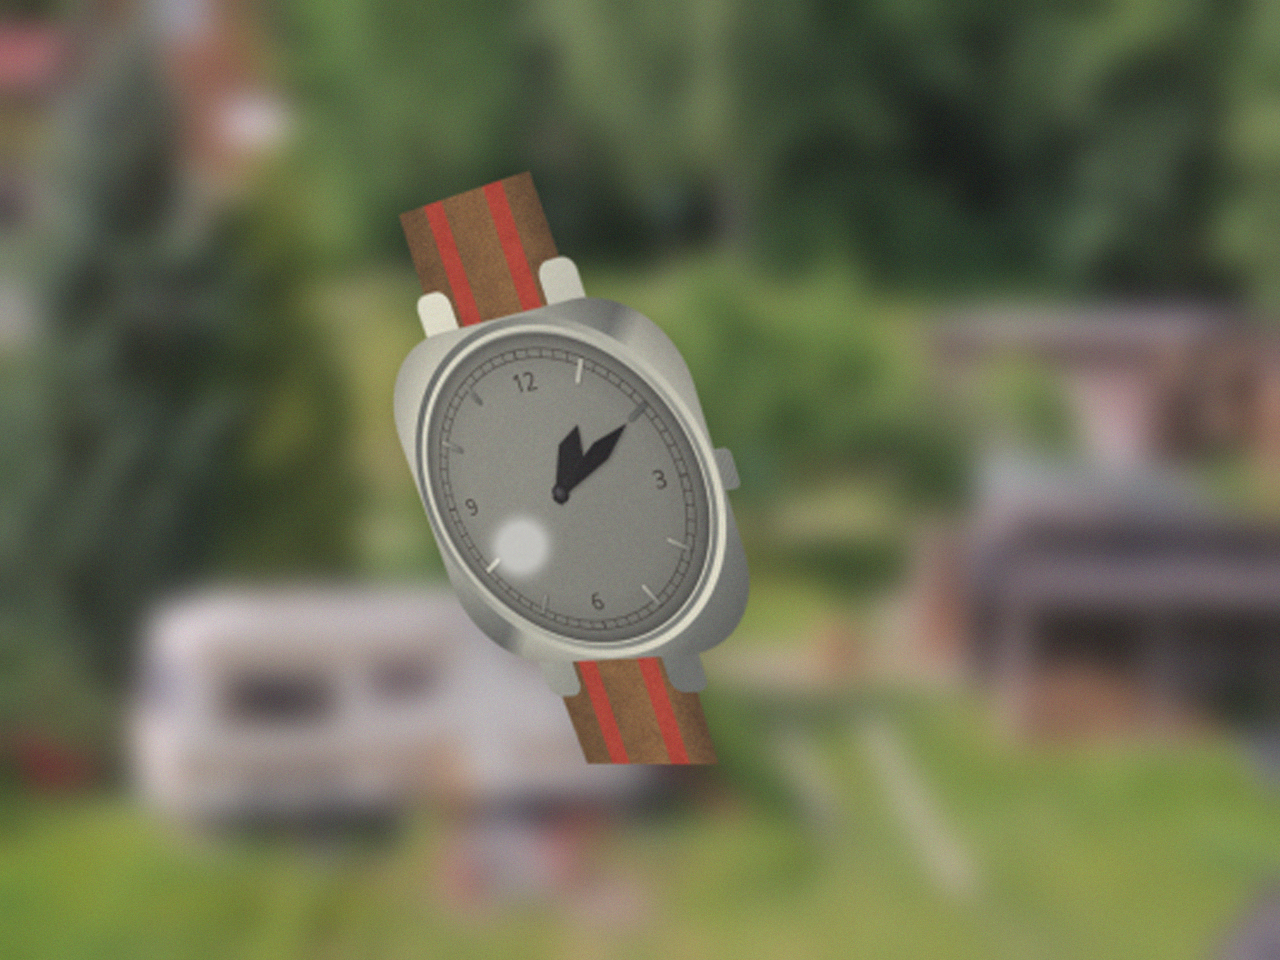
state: 1:10
